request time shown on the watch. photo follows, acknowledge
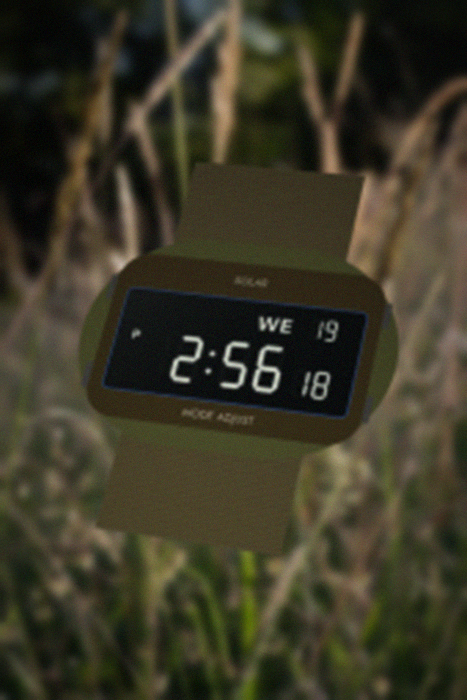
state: 2:56:18
